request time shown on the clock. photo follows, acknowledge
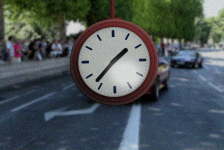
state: 1:37
